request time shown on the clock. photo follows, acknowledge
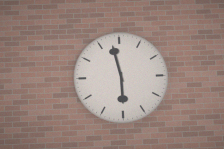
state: 5:58
